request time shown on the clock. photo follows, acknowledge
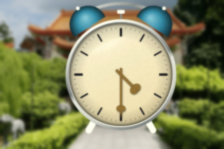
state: 4:30
